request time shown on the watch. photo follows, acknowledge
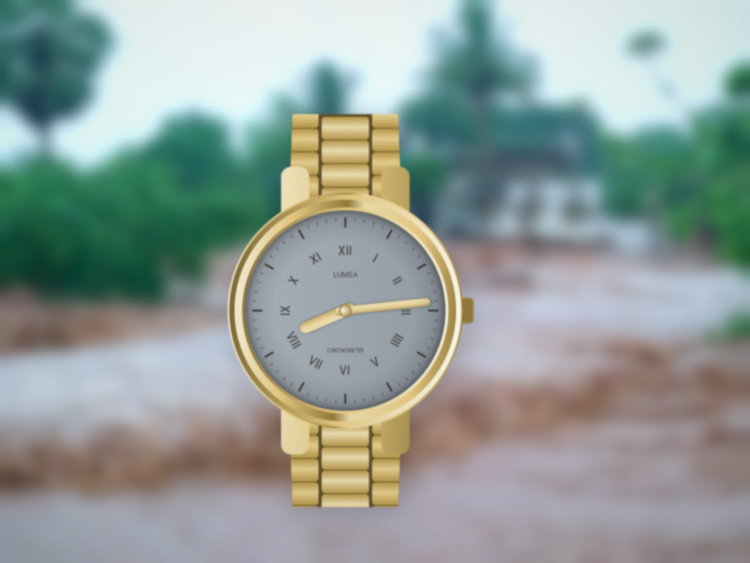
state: 8:14
